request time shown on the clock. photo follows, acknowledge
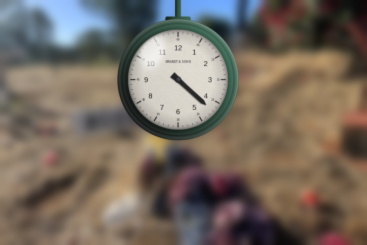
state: 4:22
